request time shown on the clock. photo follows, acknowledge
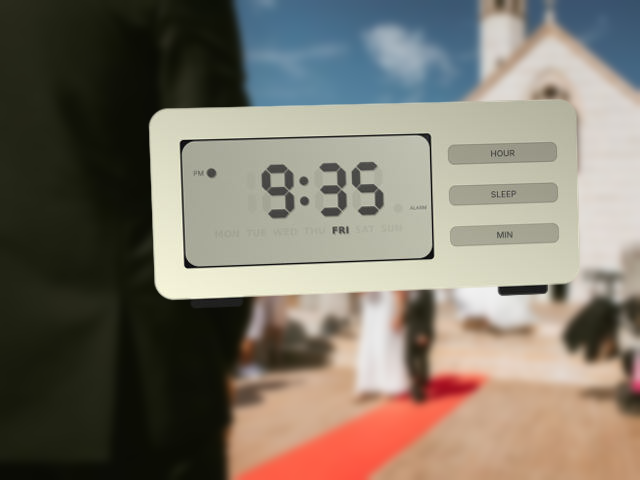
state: 9:35
